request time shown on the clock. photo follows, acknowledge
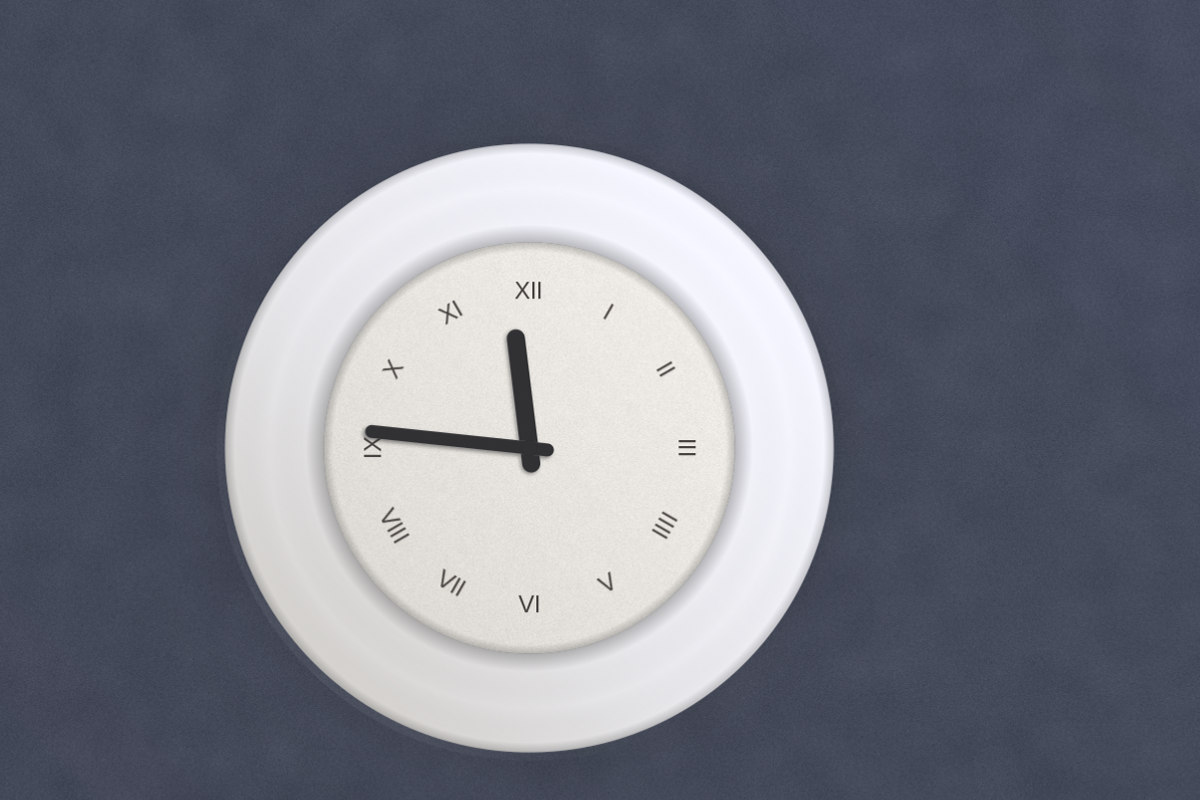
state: 11:46
